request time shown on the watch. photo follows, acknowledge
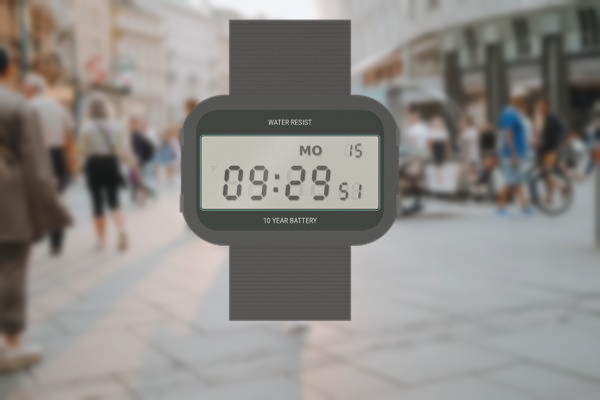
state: 9:29:51
